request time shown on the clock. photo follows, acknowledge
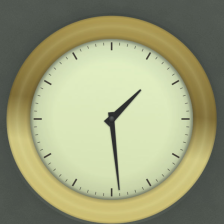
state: 1:29
